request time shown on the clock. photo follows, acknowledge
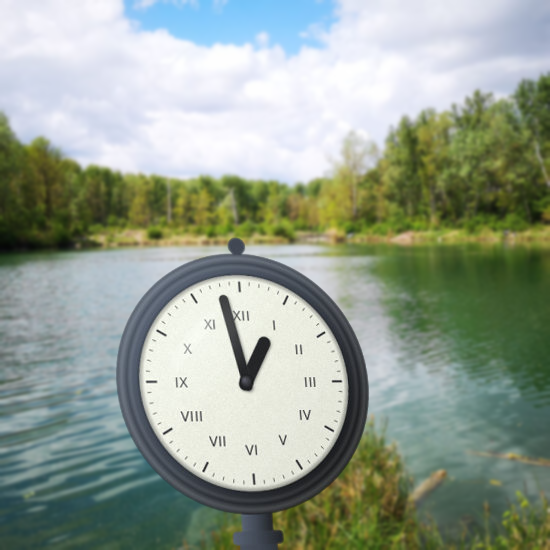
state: 12:58
